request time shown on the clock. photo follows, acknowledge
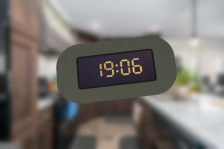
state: 19:06
